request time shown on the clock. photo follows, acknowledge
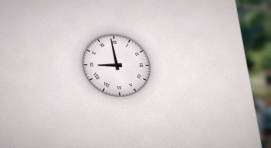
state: 8:59
